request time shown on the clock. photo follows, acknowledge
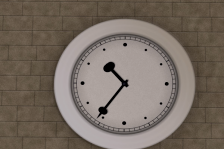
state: 10:36
